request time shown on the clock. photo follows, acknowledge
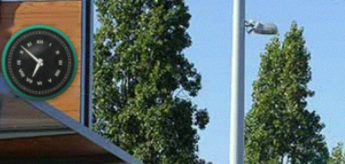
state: 6:52
